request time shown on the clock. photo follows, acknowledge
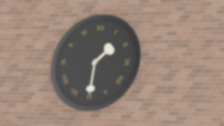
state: 1:30
